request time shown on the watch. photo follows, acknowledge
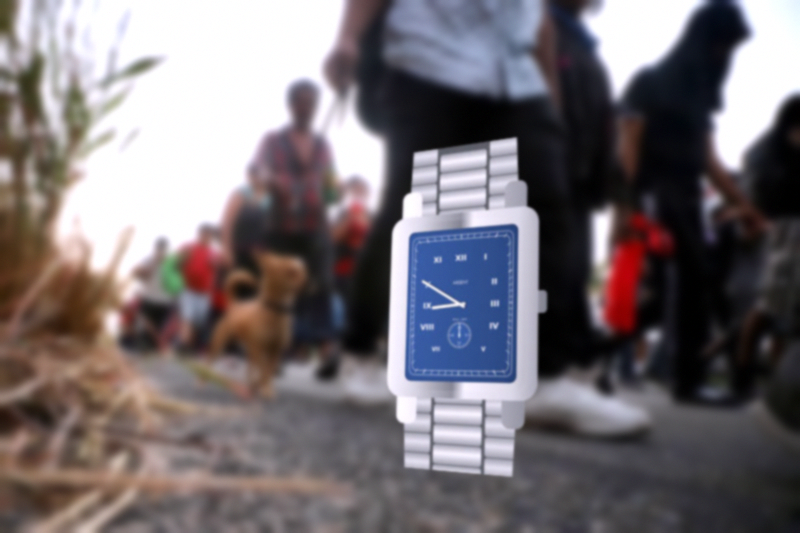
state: 8:50
